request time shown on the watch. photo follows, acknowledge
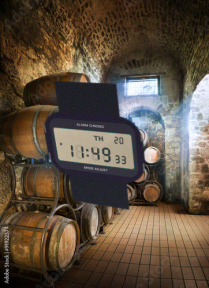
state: 11:49:33
